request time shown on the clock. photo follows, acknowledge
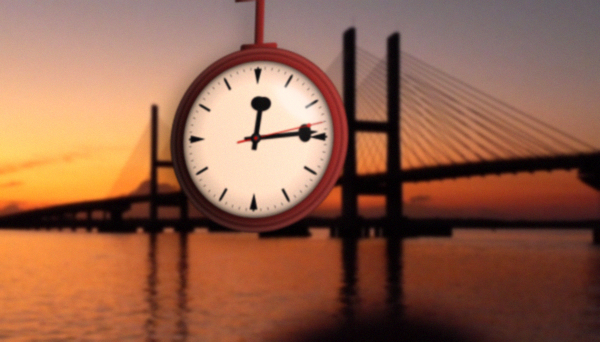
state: 12:14:13
